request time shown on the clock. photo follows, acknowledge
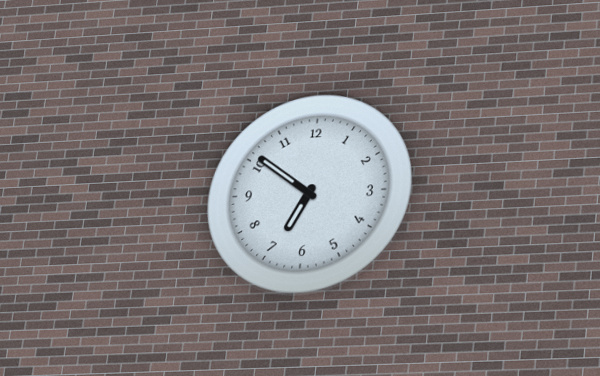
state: 6:51
